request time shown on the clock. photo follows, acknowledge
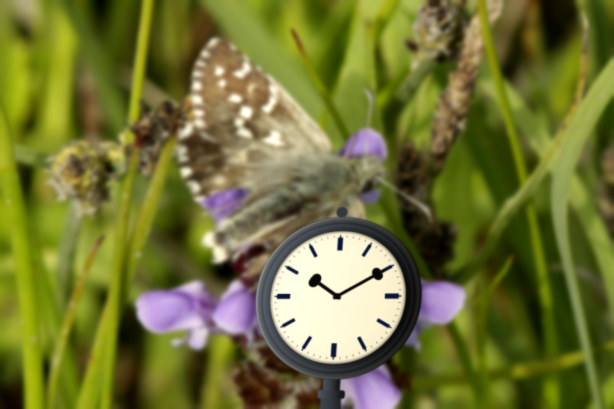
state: 10:10
